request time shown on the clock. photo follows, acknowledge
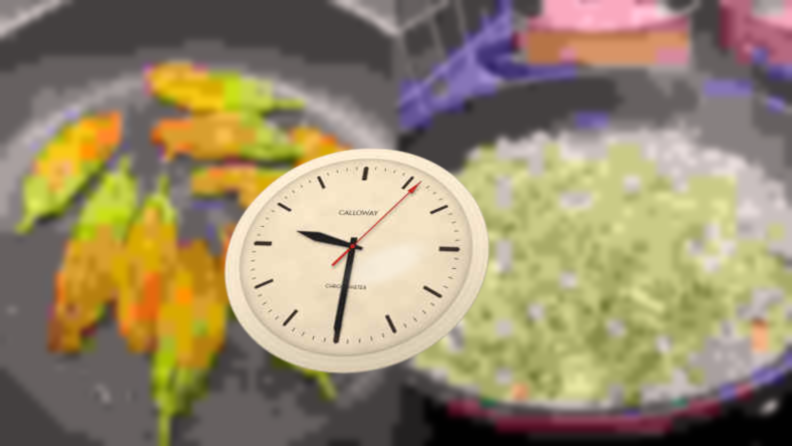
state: 9:30:06
